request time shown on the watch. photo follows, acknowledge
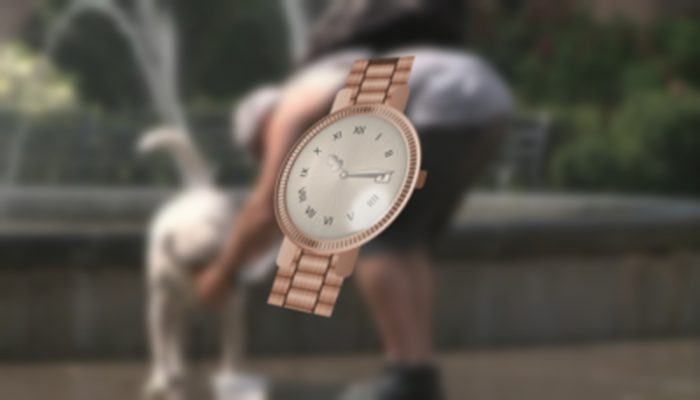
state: 10:14
